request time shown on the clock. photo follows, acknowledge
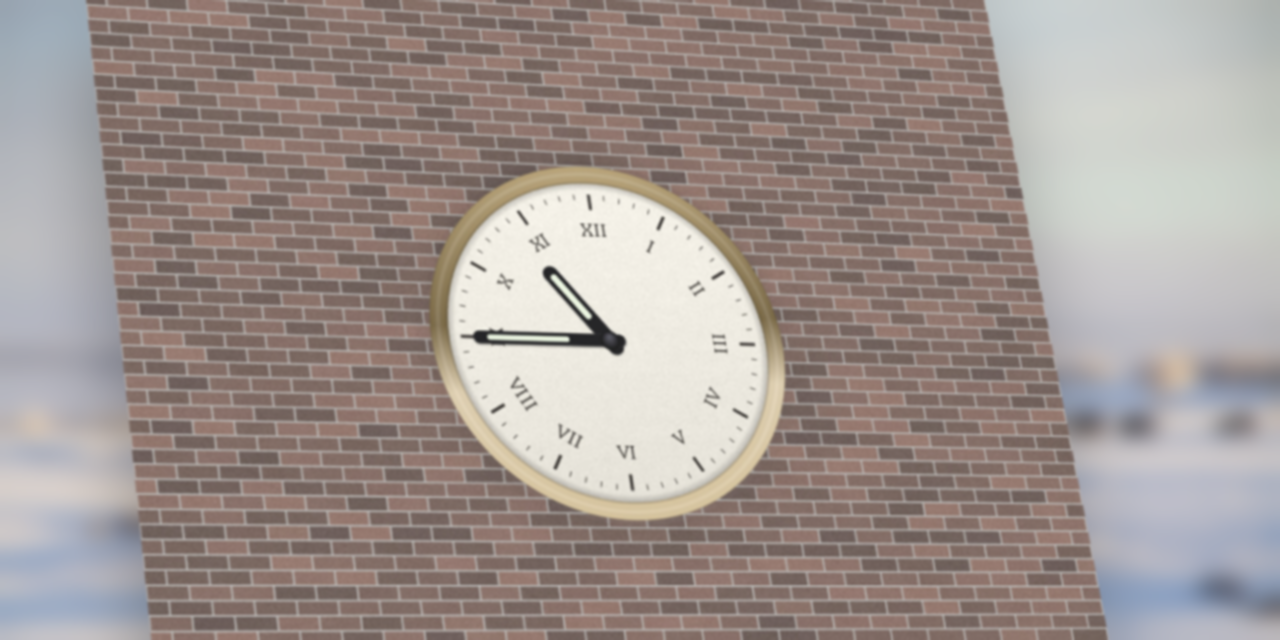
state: 10:45
